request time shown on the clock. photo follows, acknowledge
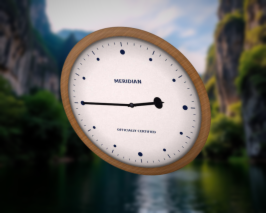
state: 2:45
